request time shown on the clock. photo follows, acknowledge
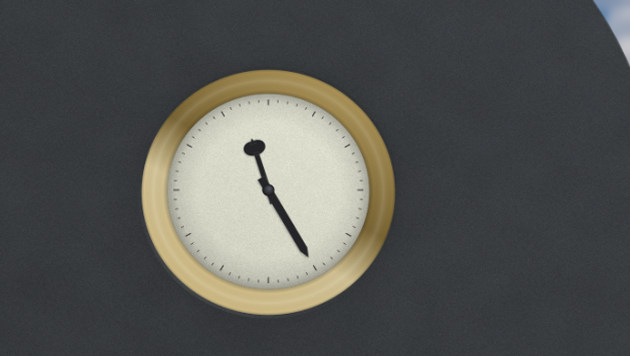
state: 11:25
